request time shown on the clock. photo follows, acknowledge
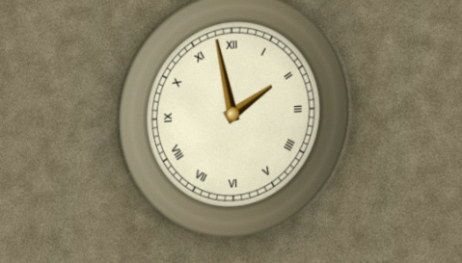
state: 1:58
